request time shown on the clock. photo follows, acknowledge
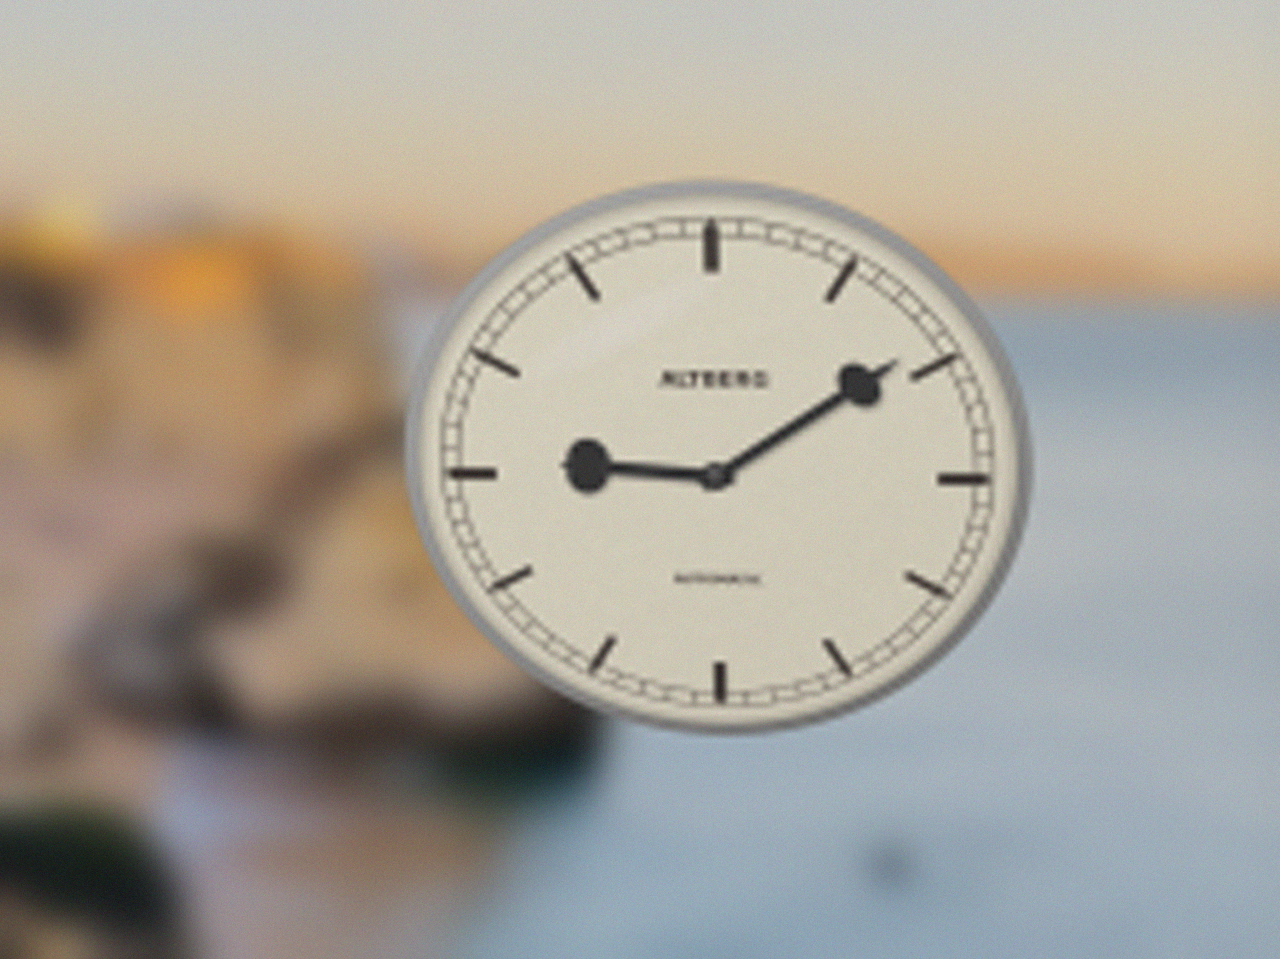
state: 9:09
